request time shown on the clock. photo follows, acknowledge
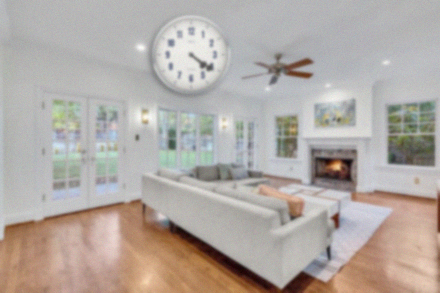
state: 4:21
